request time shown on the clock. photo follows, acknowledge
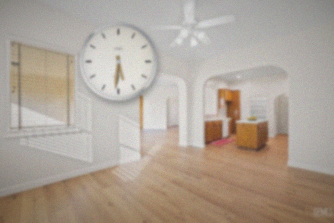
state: 5:31
